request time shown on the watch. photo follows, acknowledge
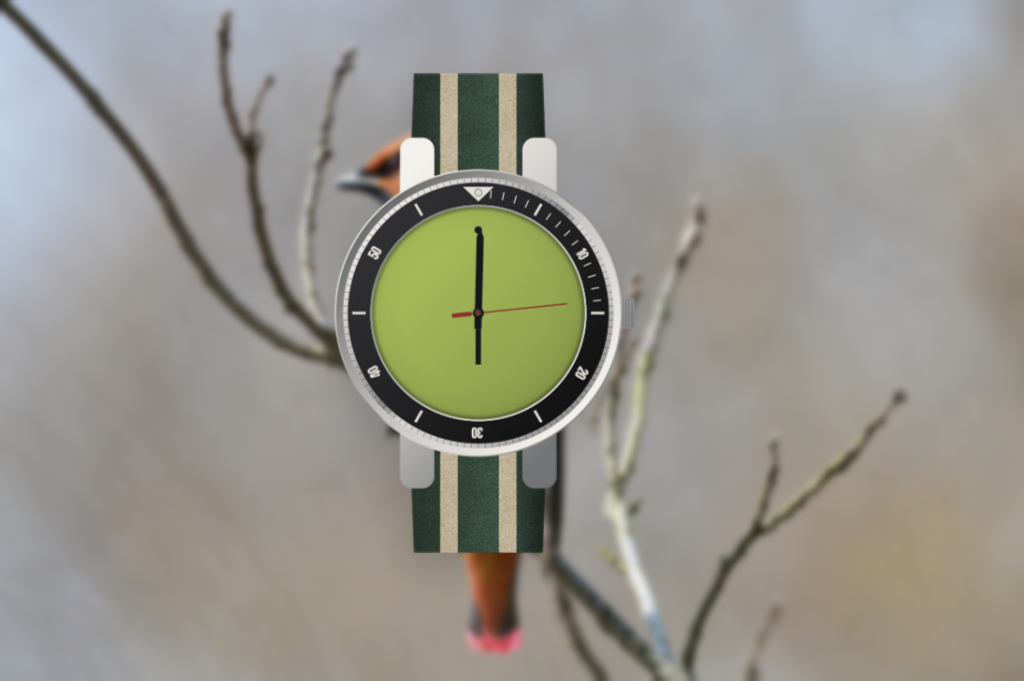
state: 6:00:14
